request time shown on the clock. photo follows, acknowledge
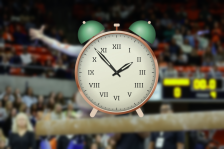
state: 1:53
